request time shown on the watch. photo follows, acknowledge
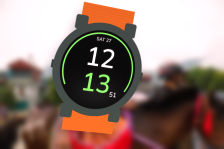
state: 12:13
